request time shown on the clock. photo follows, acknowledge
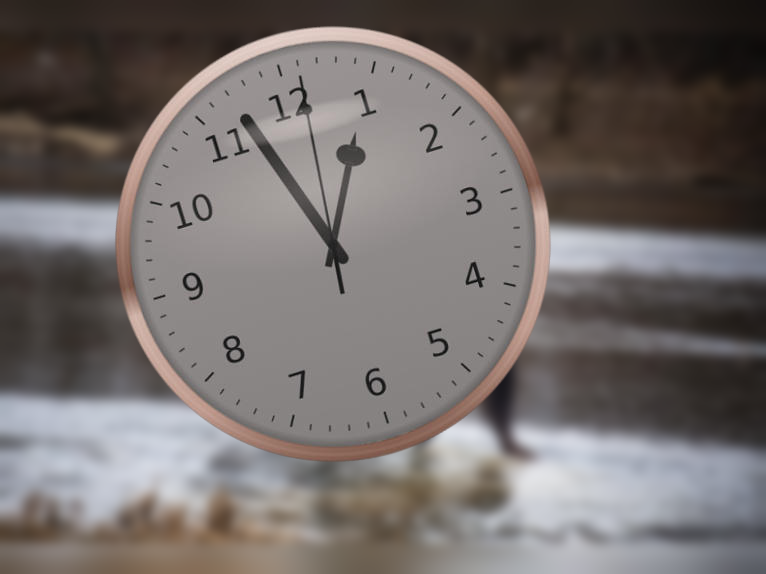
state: 12:57:01
